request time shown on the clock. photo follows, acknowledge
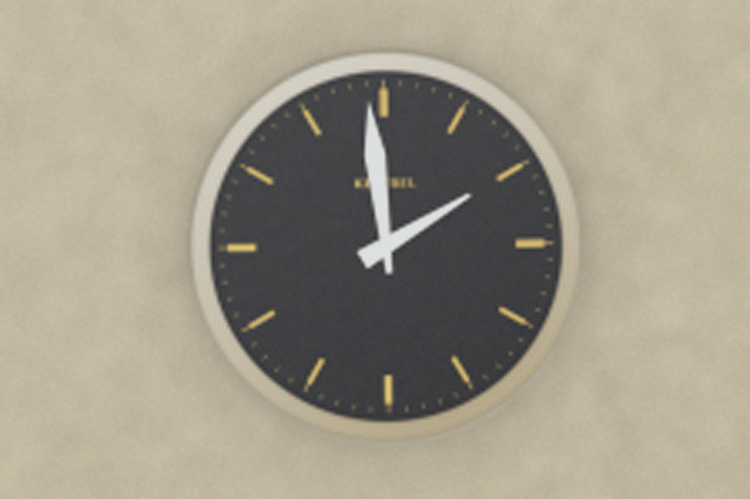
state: 1:59
